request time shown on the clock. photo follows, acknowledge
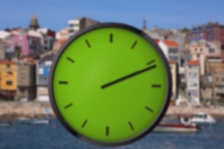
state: 2:11
